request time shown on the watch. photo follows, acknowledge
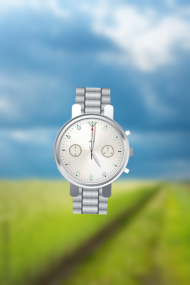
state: 5:01
